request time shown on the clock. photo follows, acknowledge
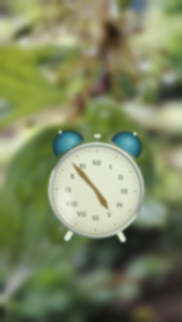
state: 4:53
